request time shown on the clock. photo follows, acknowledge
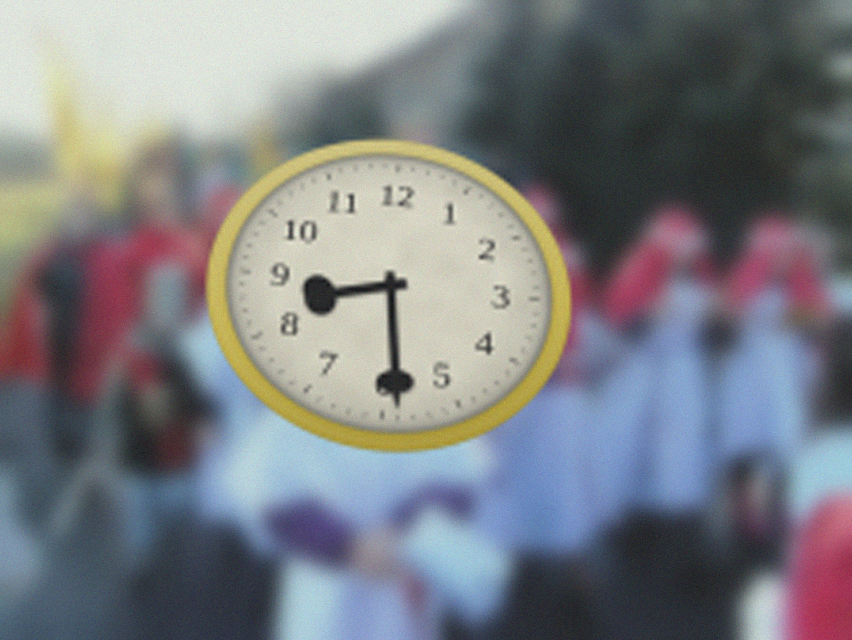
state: 8:29
